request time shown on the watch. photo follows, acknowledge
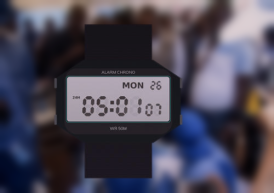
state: 5:01:07
